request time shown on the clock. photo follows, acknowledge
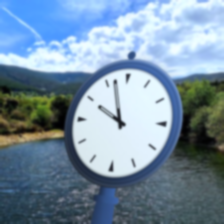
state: 9:57
